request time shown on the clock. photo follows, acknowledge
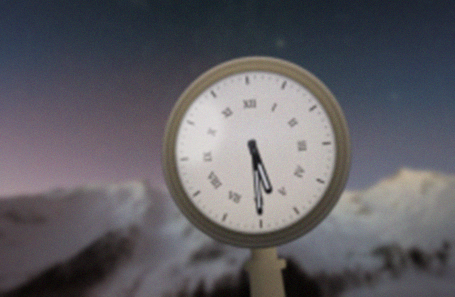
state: 5:30
